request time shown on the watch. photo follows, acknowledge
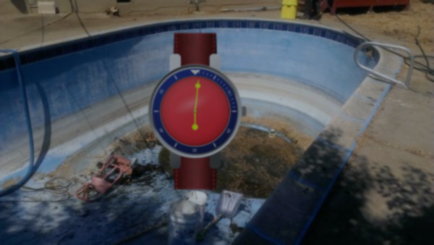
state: 6:01
